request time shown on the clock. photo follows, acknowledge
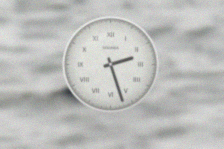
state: 2:27
